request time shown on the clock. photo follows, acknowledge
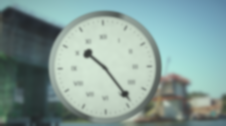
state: 10:24
